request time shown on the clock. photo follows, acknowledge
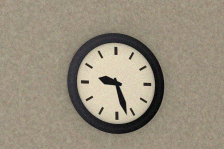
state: 9:27
